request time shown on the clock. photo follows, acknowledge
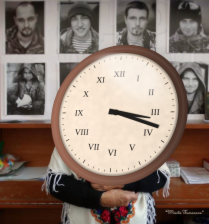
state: 3:18
